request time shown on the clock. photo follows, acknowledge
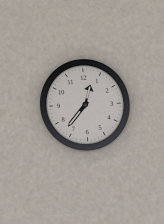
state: 12:37
